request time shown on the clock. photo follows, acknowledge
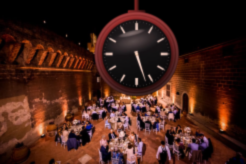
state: 5:27
